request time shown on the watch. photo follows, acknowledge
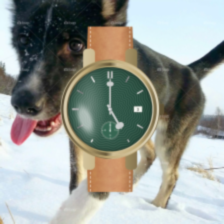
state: 5:00
